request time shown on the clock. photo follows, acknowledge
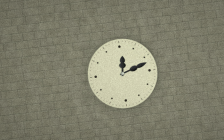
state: 12:12
